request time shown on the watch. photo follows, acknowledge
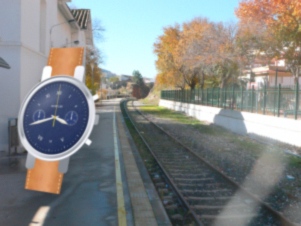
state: 3:42
